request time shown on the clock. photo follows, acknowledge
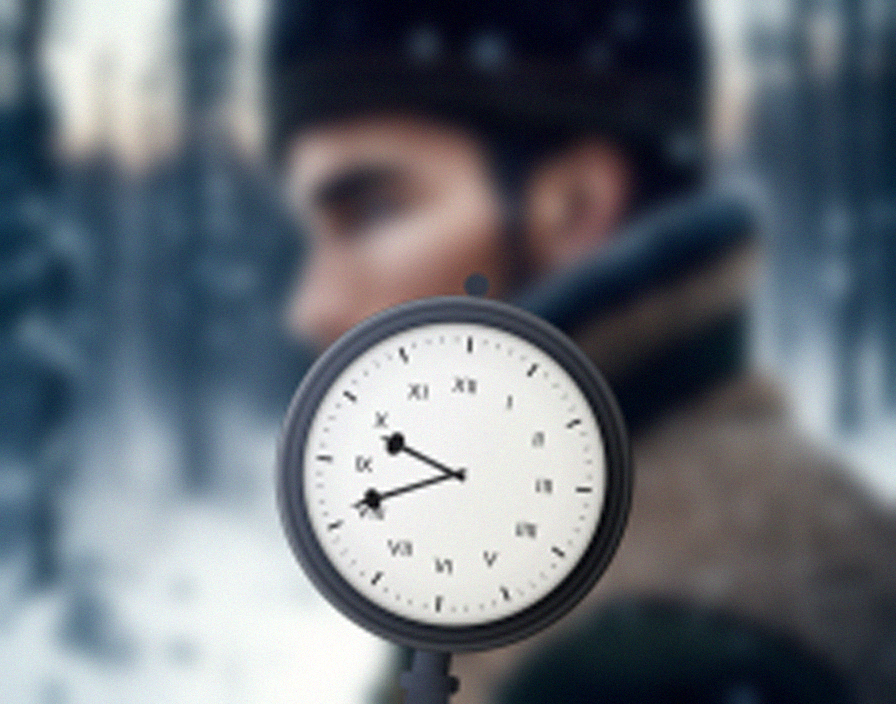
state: 9:41
